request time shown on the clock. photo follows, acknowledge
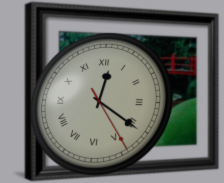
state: 12:20:24
